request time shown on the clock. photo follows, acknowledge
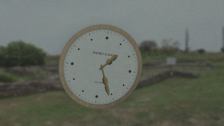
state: 1:26
